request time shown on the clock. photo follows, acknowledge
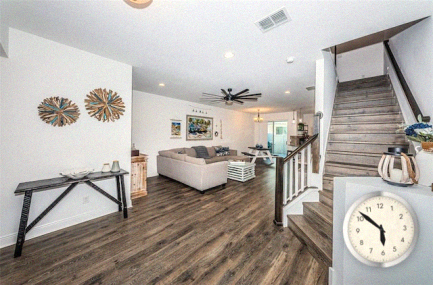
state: 5:52
